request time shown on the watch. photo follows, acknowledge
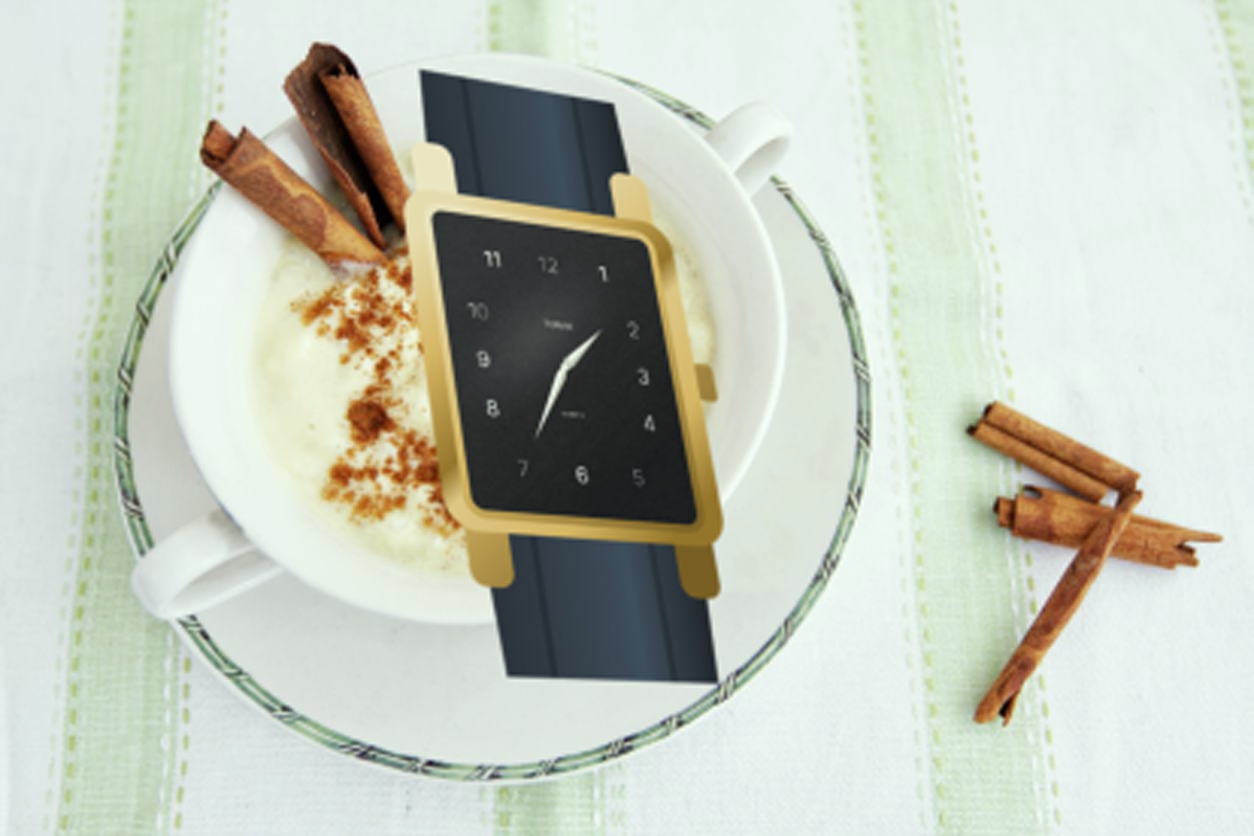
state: 1:35
